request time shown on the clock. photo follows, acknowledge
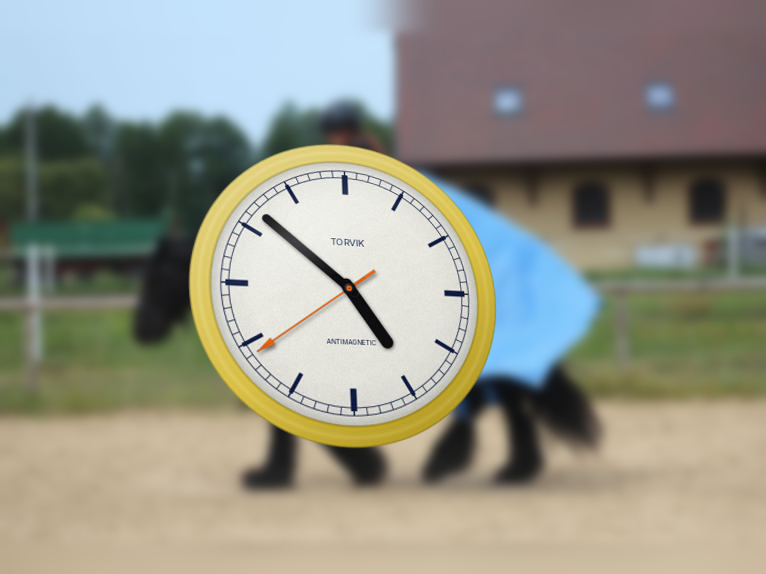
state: 4:51:39
